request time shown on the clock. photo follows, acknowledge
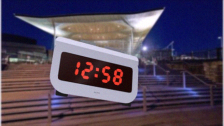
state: 12:58
